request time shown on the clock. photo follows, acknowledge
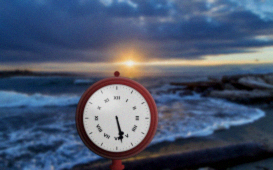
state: 5:28
